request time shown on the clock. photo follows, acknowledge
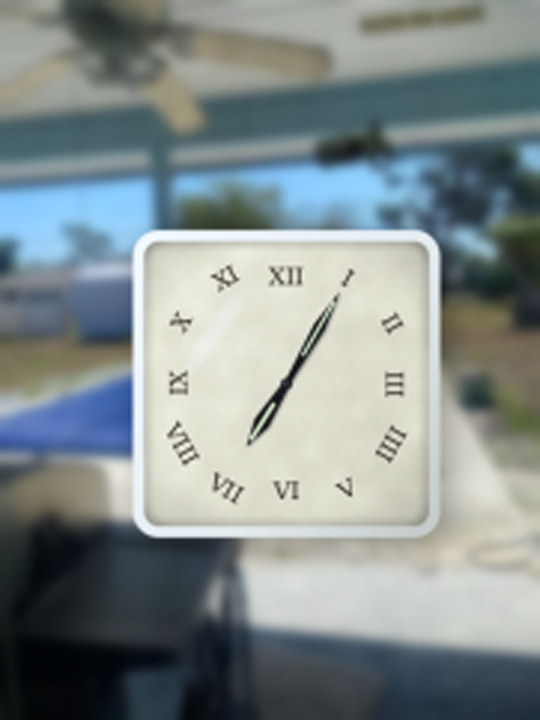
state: 7:05
